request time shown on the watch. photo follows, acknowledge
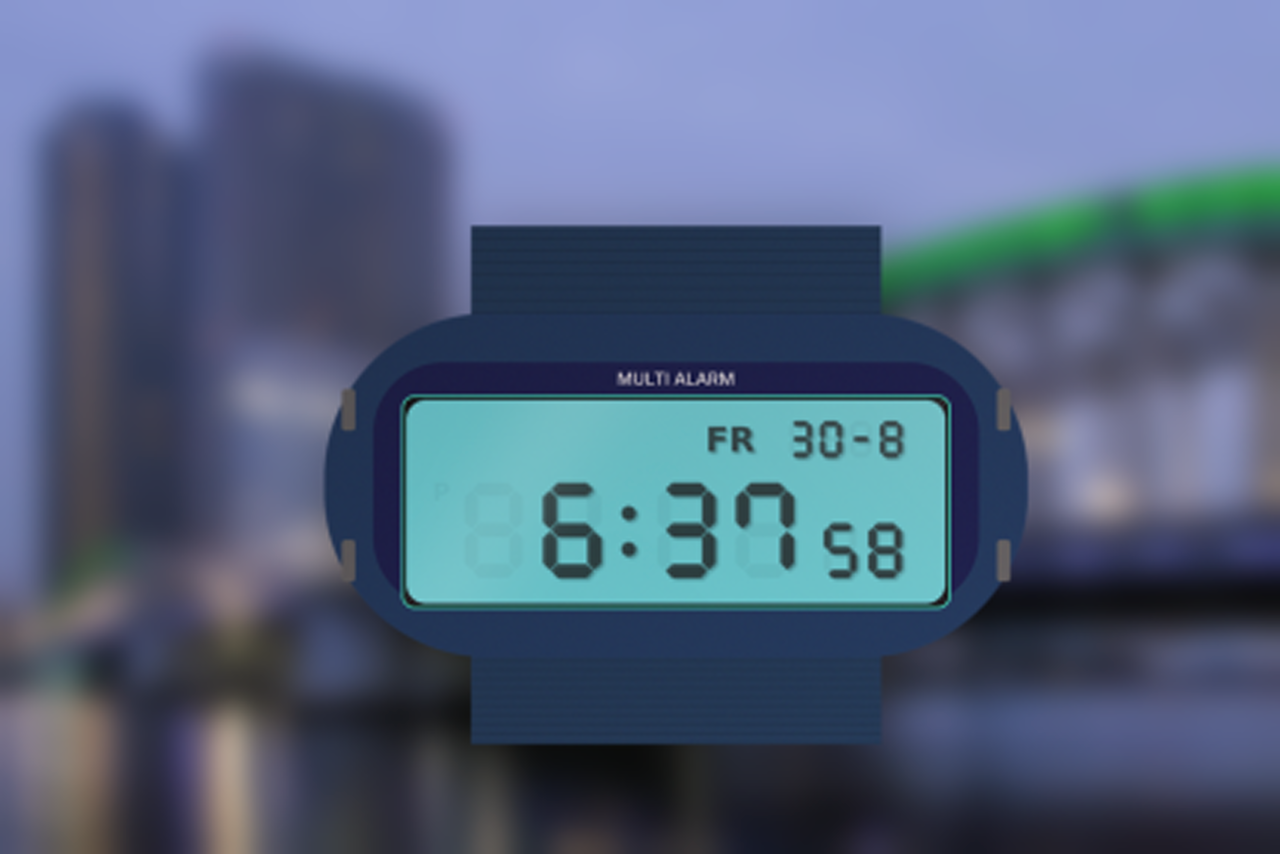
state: 6:37:58
